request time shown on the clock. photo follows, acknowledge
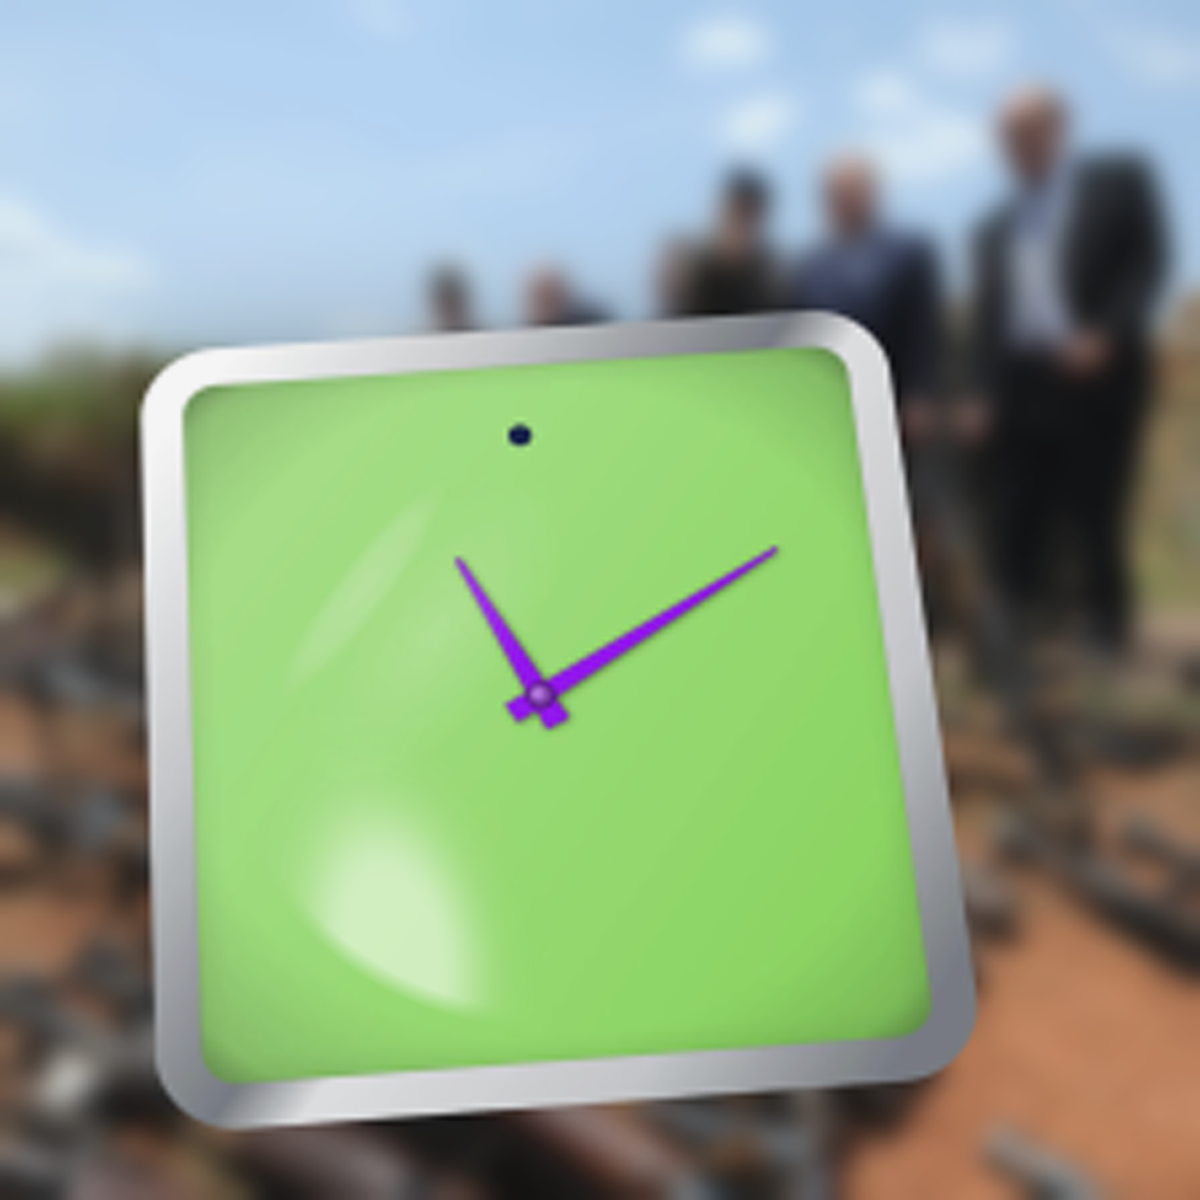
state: 11:10
